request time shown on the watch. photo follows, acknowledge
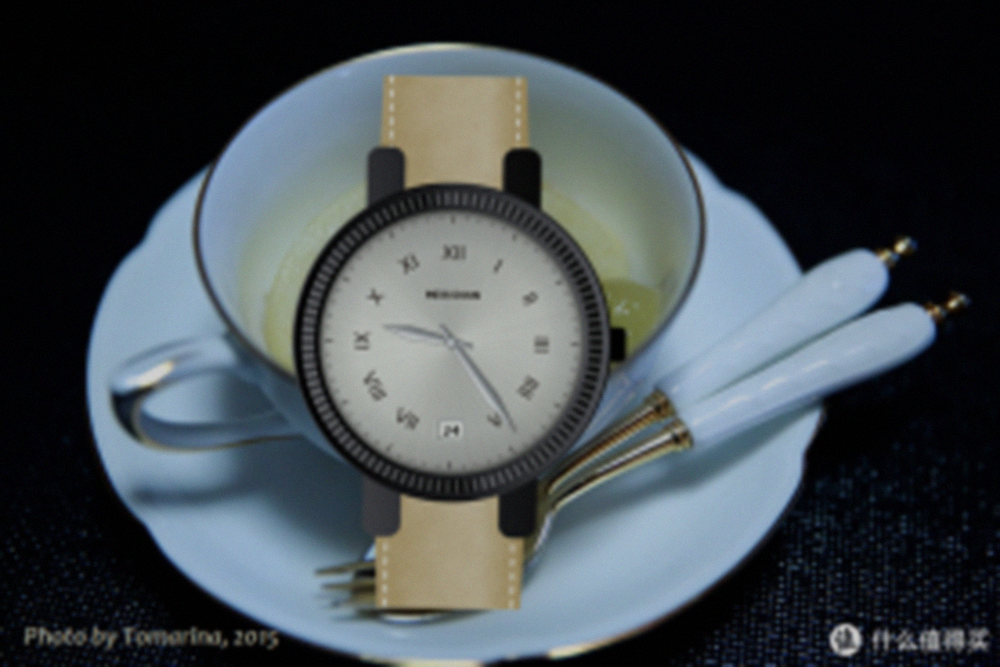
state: 9:24
